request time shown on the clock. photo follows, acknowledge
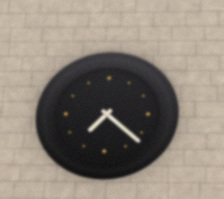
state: 7:22
